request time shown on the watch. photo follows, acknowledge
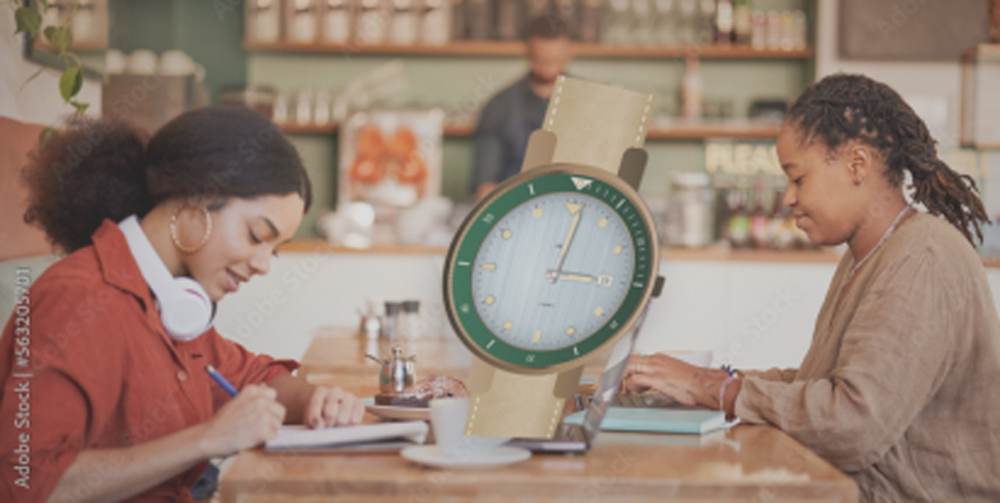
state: 3:01
